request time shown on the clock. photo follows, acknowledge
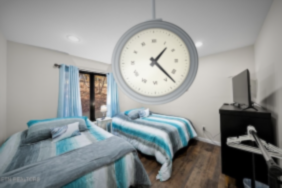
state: 1:23
